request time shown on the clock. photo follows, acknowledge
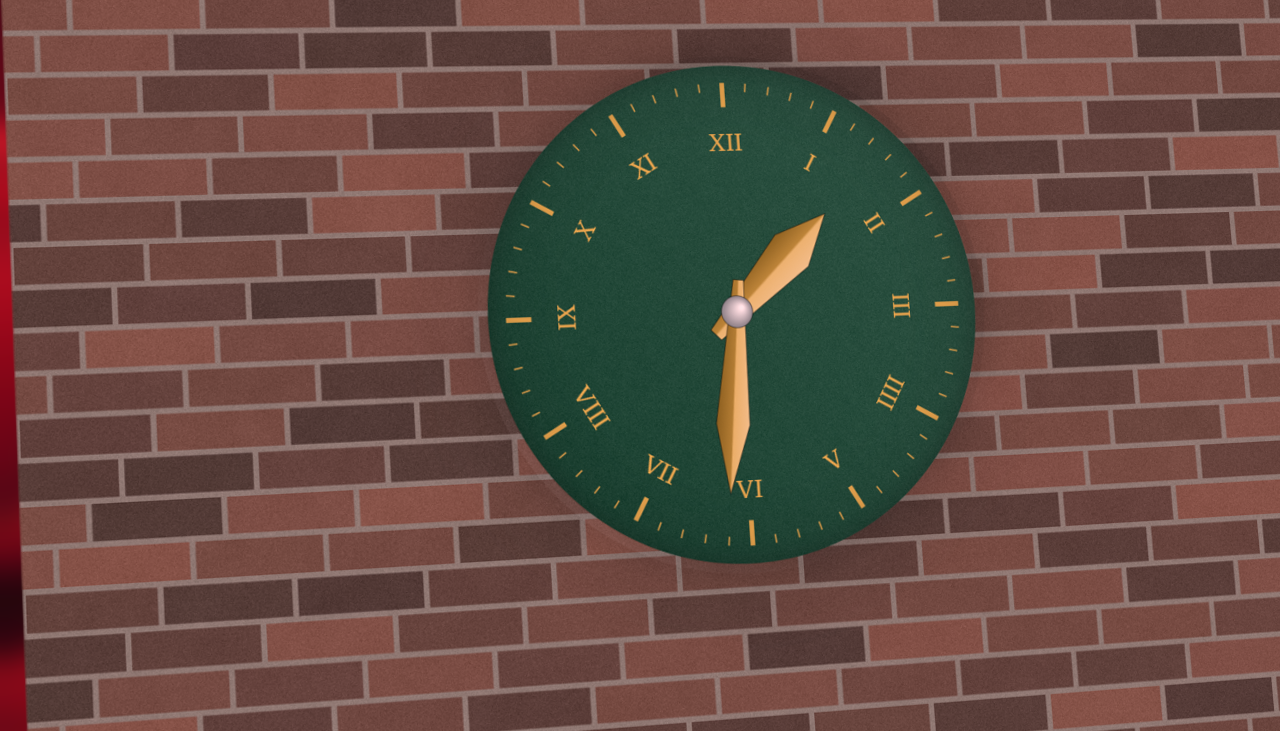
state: 1:31
